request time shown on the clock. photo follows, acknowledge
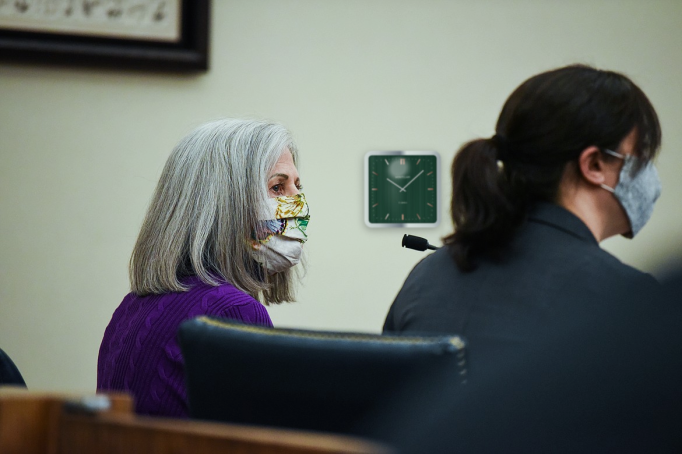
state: 10:08
